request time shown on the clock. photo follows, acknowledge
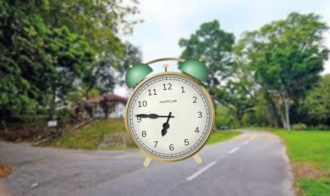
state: 6:46
